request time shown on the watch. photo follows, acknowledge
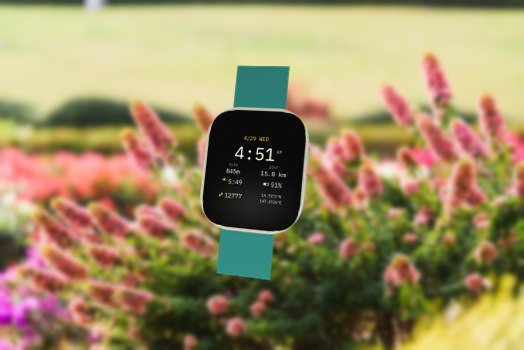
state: 4:51
